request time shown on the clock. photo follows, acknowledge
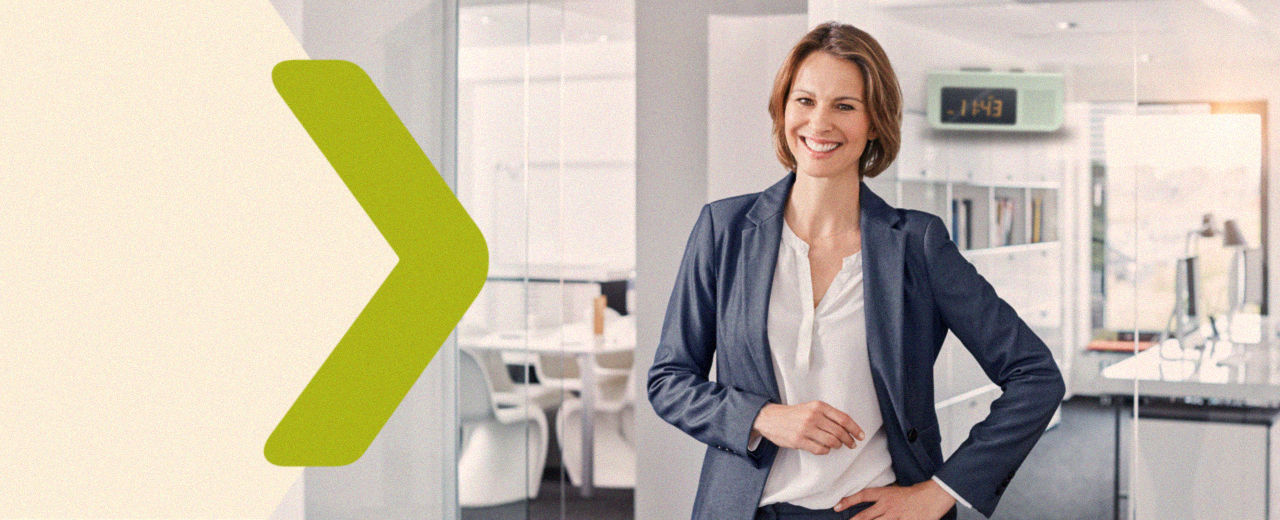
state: 11:43
